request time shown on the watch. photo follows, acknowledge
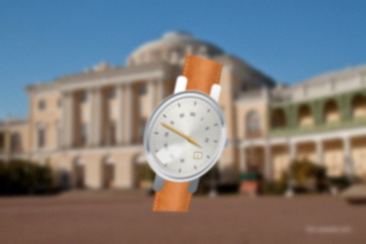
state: 3:48
